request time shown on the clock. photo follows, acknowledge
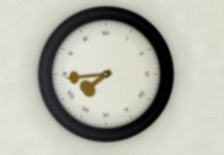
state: 7:44
